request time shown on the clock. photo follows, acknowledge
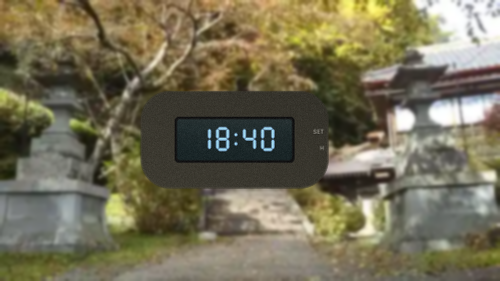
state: 18:40
